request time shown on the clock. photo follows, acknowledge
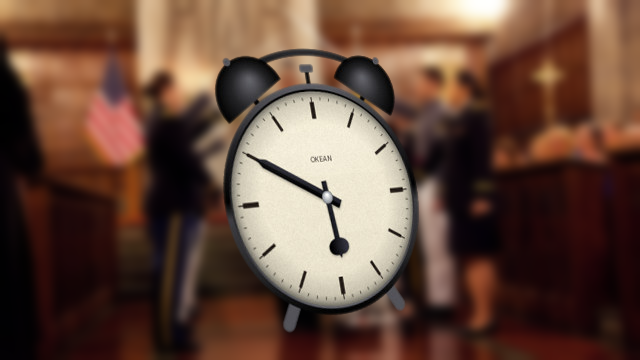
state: 5:50
